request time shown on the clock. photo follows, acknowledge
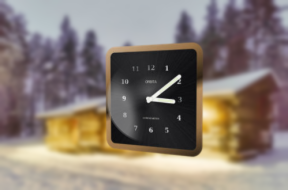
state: 3:09
